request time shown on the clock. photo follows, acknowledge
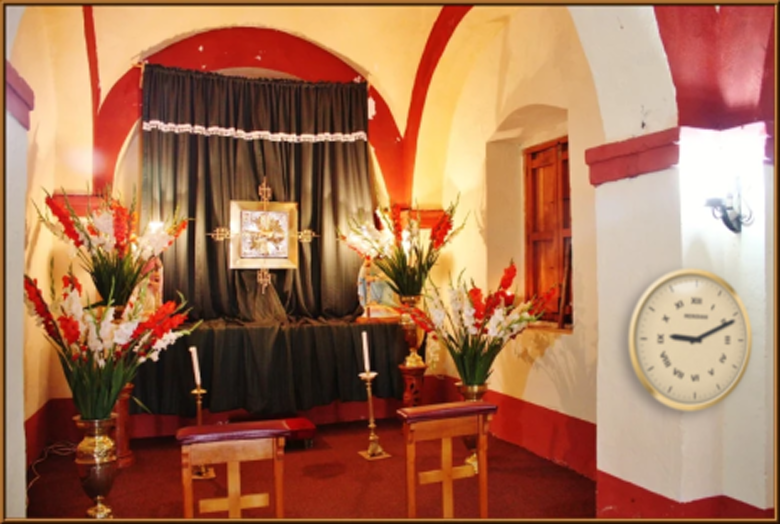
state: 9:11
